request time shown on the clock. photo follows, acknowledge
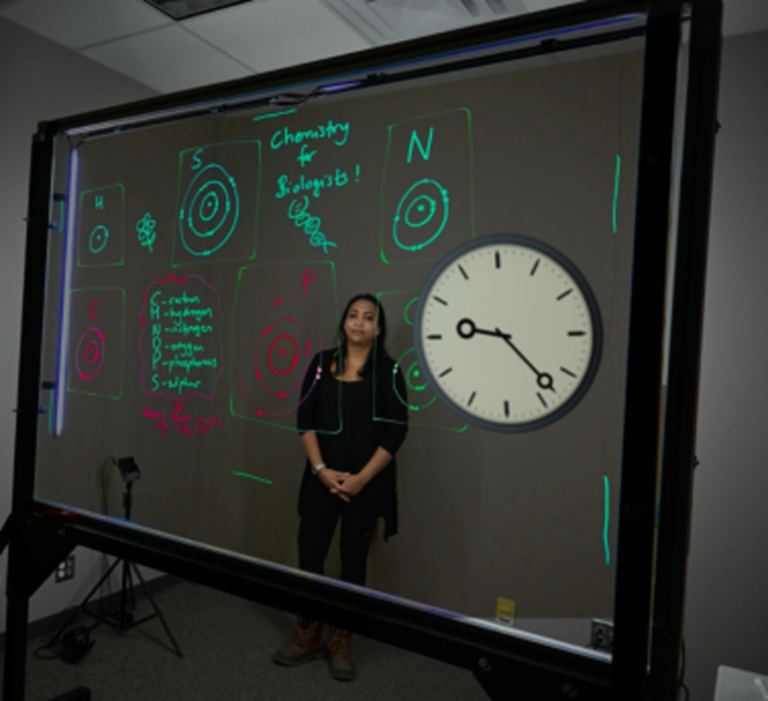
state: 9:23
